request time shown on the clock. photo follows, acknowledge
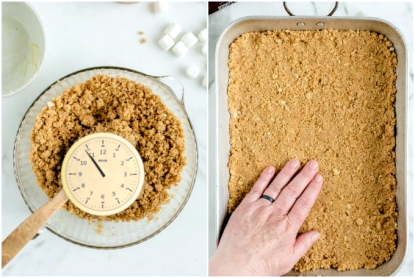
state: 10:54
